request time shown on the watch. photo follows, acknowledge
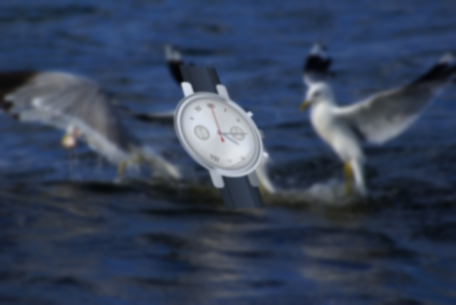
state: 4:15
